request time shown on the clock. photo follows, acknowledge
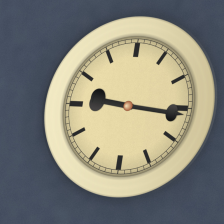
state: 9:16
